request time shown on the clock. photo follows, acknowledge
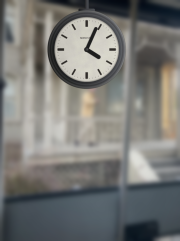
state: 4:04
